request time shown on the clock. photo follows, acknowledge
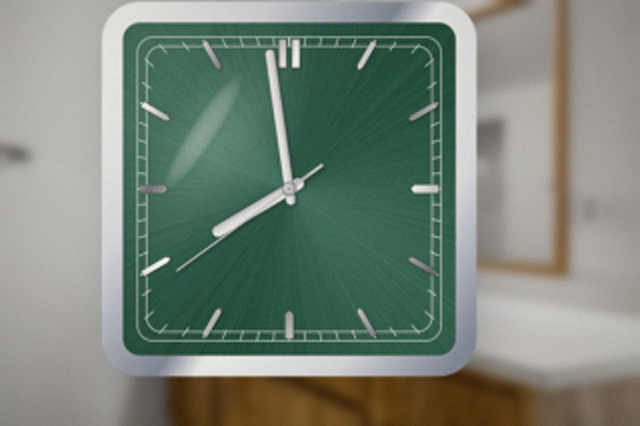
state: 7:58:39
